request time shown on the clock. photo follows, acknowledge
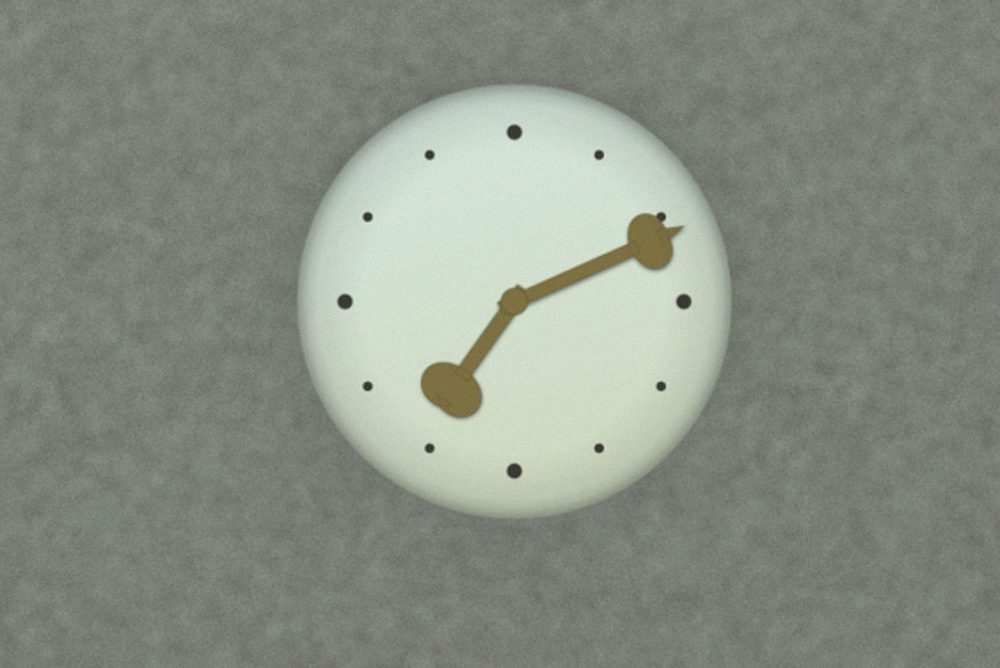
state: 7:11
